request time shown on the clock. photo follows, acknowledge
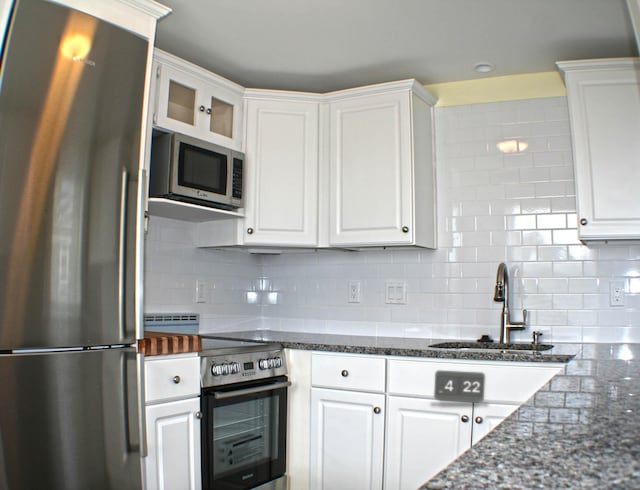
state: 4:22
